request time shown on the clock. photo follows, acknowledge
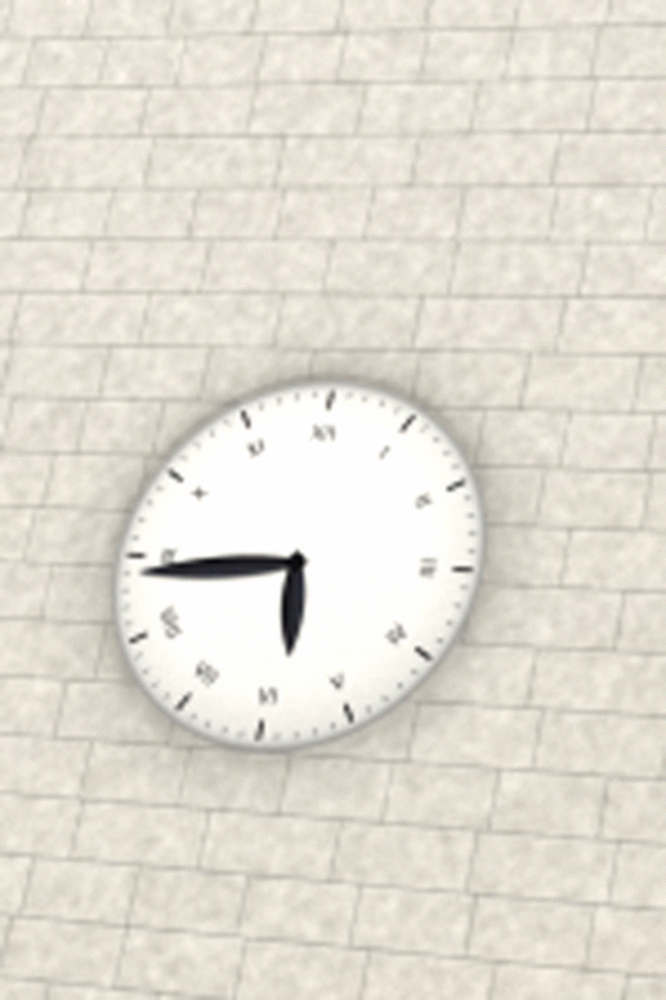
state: 5:44
